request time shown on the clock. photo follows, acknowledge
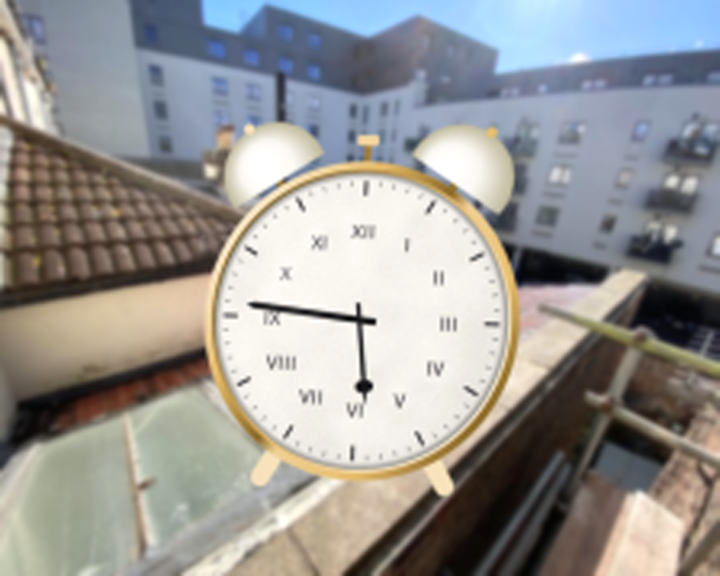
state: 5:46
